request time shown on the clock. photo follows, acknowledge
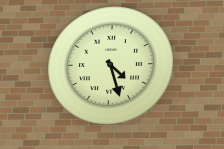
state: 4:27
